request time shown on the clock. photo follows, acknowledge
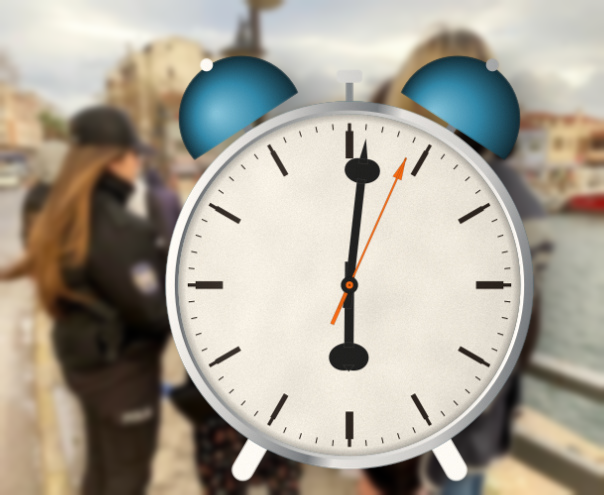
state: 6:01:04
